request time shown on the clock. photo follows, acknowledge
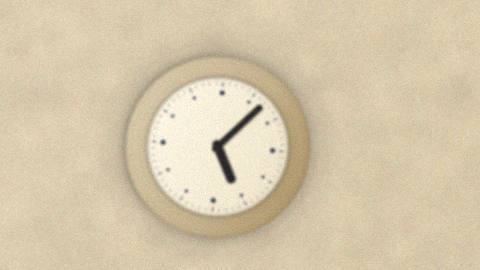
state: 5:07
